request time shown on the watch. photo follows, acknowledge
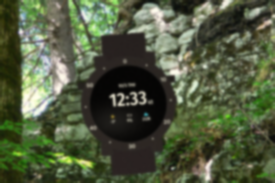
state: 12:33
